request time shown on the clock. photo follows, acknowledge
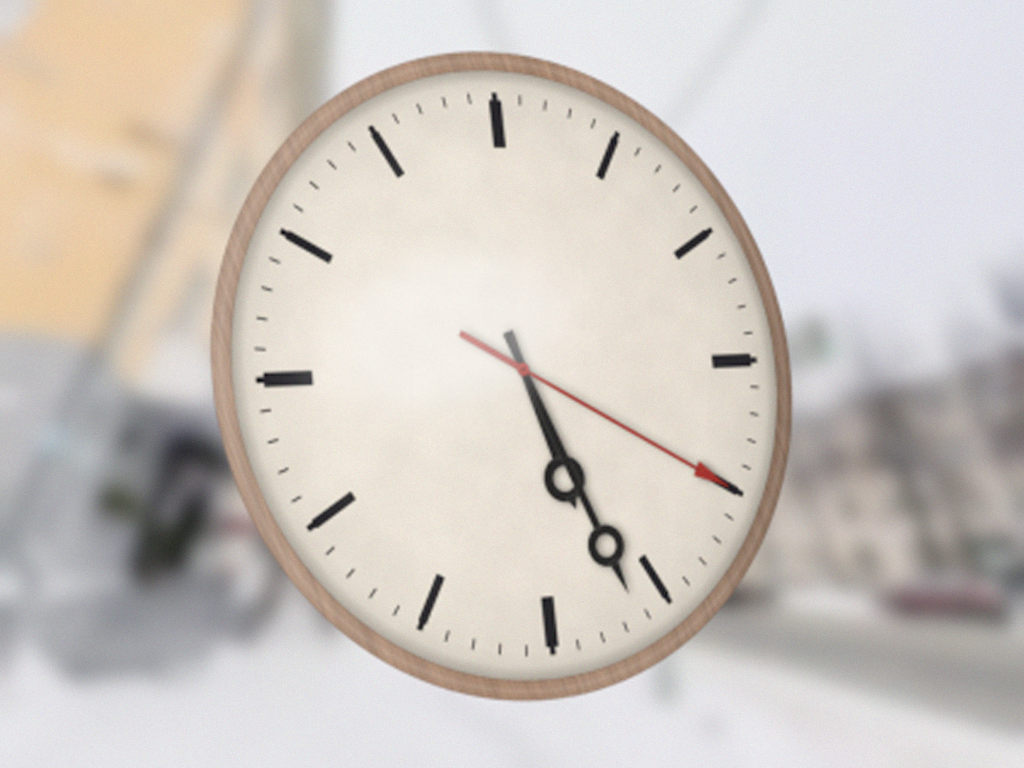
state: 5:26:20
